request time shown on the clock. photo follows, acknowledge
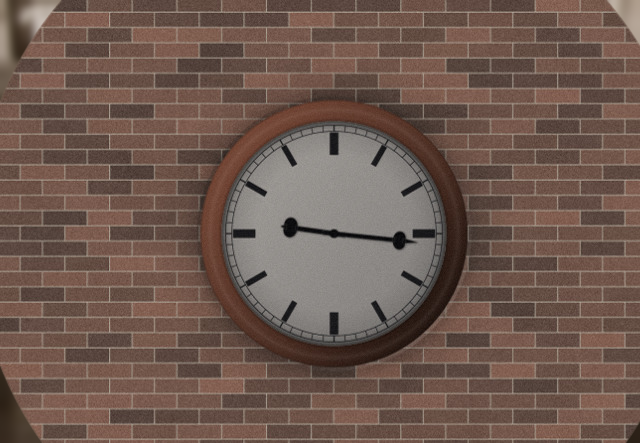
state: 9:16
